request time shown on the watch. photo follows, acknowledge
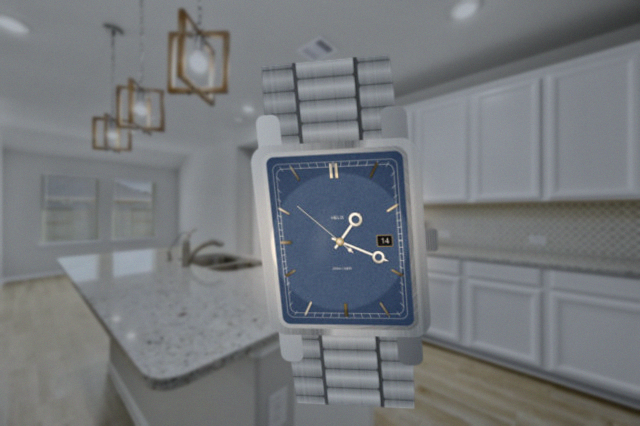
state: 1:18:52
